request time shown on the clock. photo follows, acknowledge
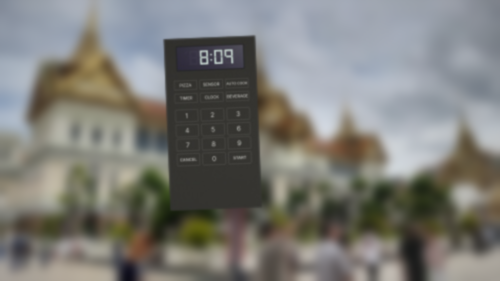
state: 8:09
